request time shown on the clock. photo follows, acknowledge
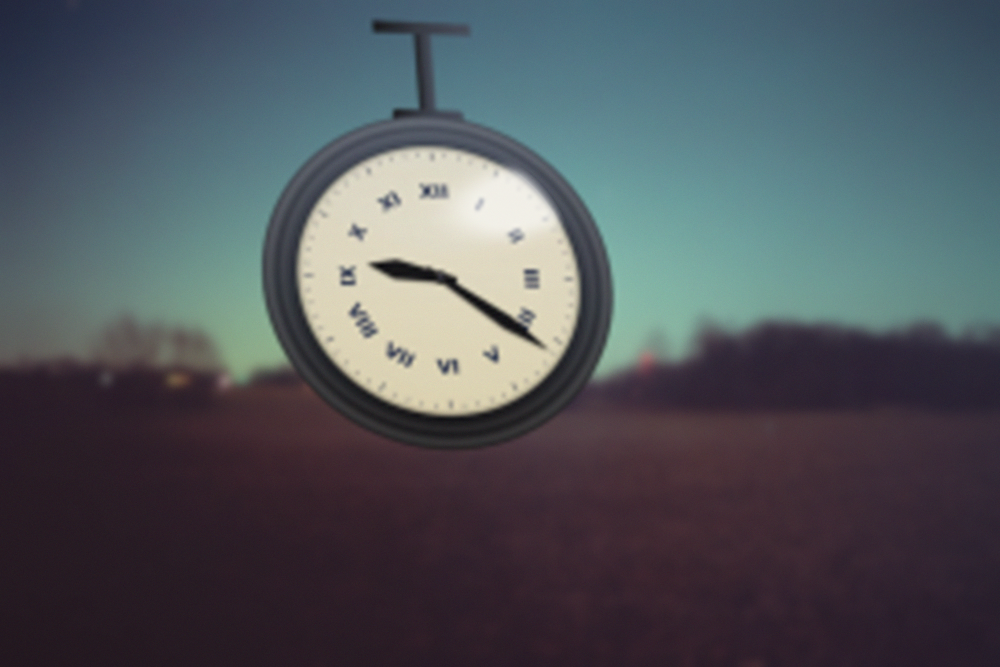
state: 9:21
